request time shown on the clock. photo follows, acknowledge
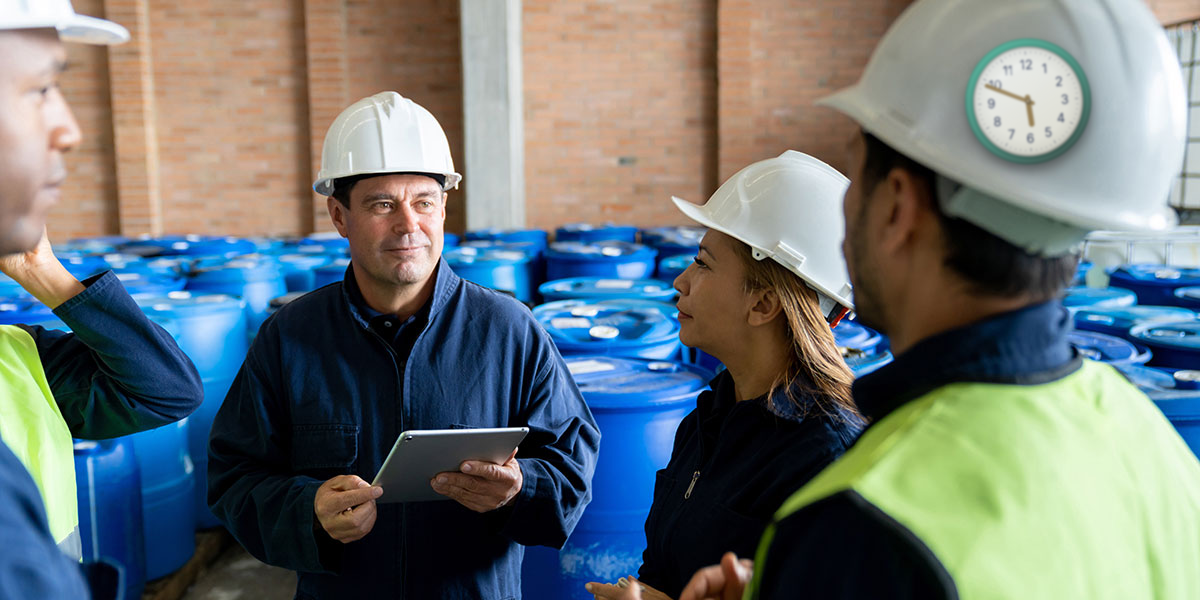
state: 5:49
